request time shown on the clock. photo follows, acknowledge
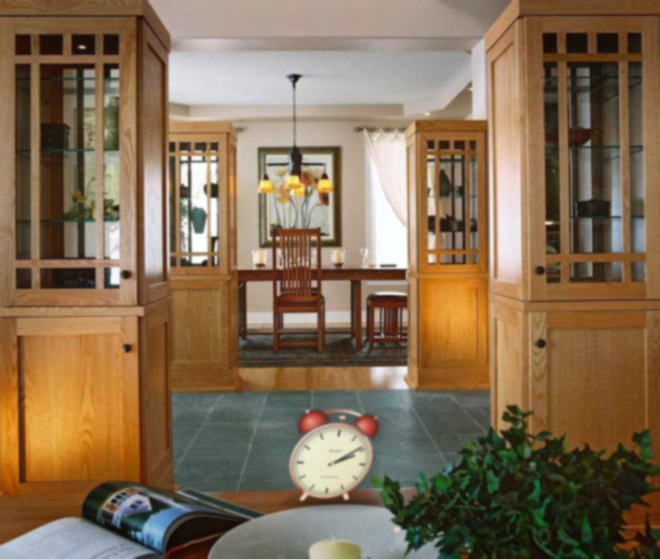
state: 2:09
